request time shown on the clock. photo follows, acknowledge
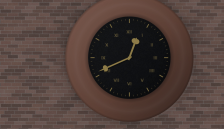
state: 12:41
